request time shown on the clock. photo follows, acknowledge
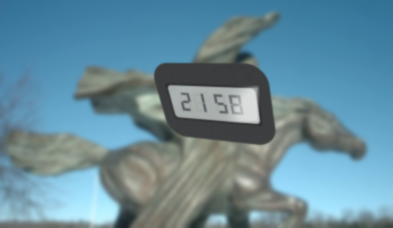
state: 21:58
